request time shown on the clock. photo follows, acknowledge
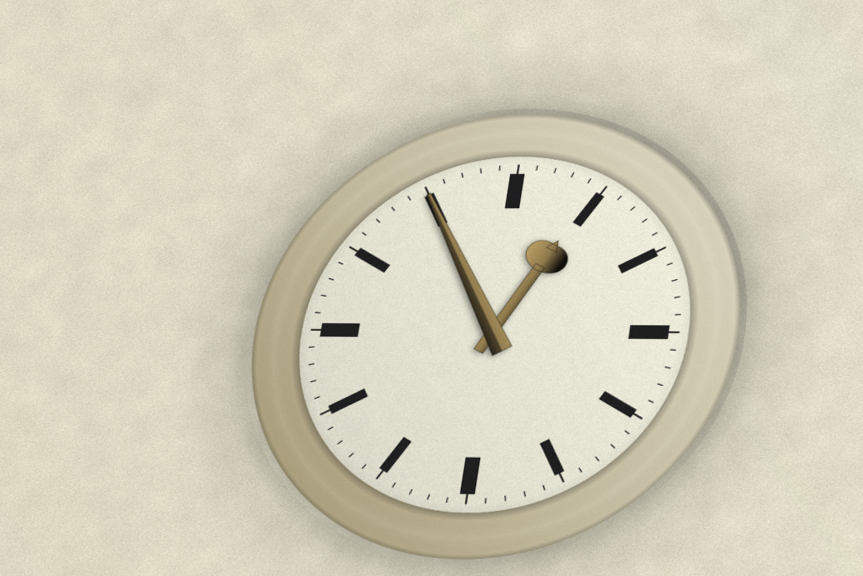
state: 12:55
